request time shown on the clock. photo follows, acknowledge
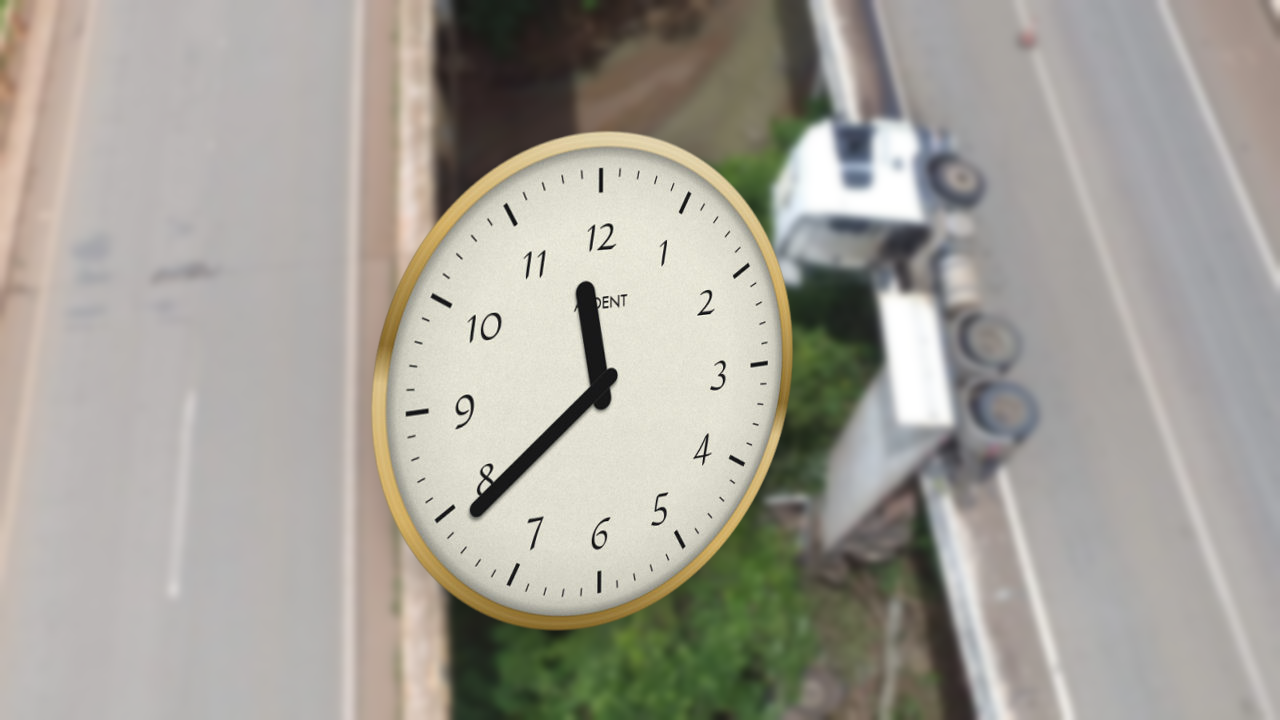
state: 11:39
